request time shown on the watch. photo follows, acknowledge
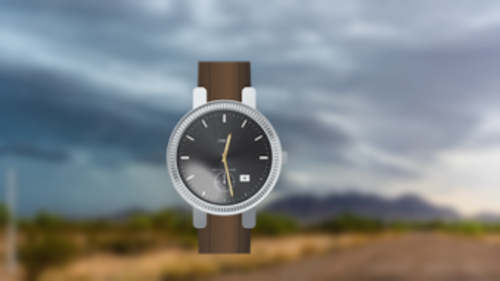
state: 12:28
